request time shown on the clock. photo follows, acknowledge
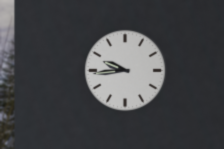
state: 9:44
